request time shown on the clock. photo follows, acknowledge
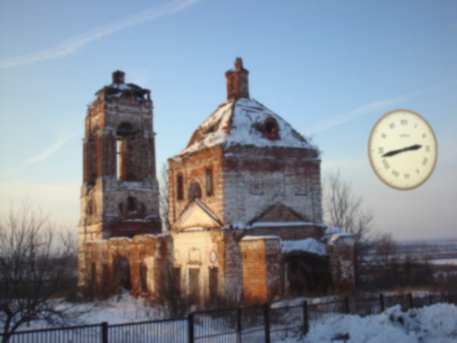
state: 2:43
